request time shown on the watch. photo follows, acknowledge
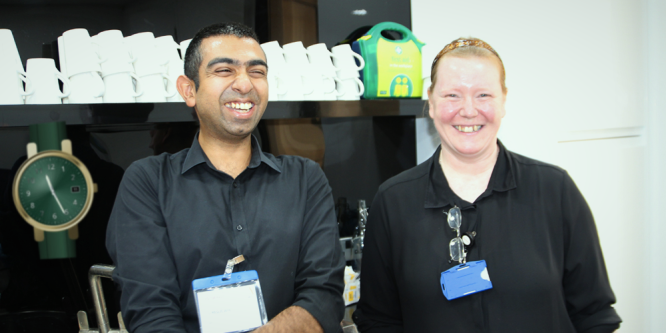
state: 11:26
